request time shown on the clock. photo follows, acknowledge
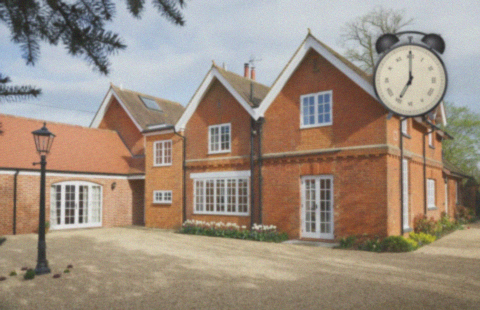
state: 7:00
